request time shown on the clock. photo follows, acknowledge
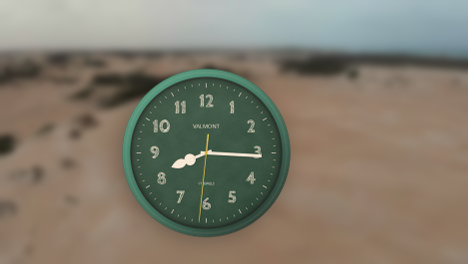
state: 8:15:31
